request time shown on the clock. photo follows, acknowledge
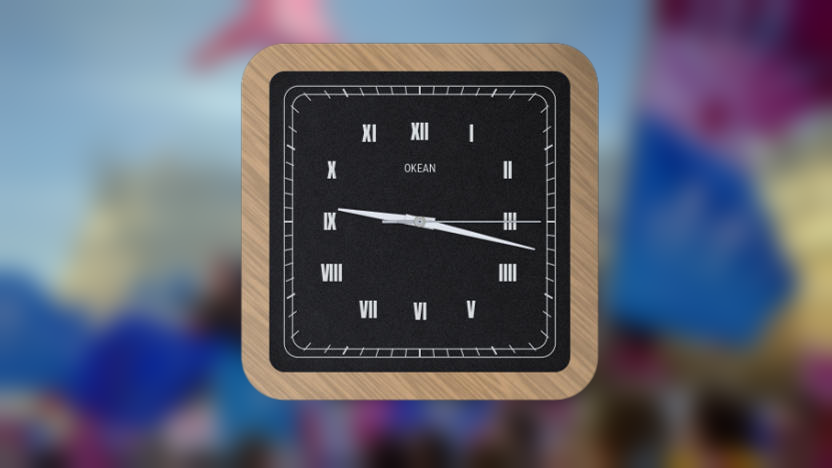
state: 9:17:15
